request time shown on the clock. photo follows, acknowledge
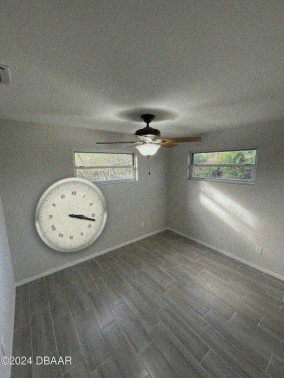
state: 3:17
